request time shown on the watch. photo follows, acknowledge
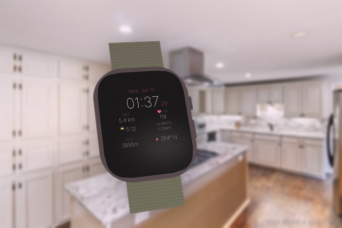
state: 1:37
